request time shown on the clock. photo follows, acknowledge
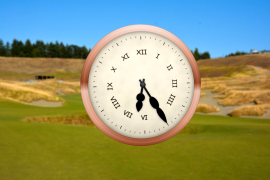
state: 6:25
